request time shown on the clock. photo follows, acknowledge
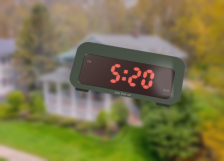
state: 5:20
